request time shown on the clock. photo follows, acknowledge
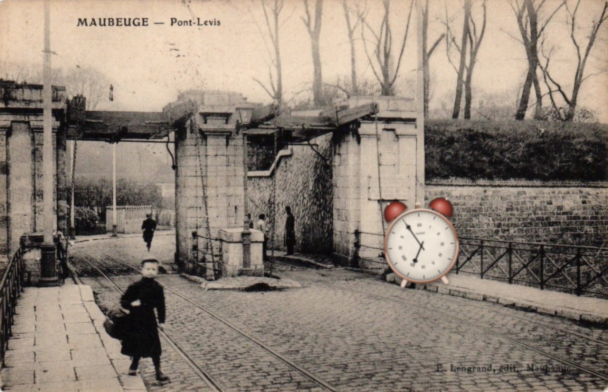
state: 6:55
